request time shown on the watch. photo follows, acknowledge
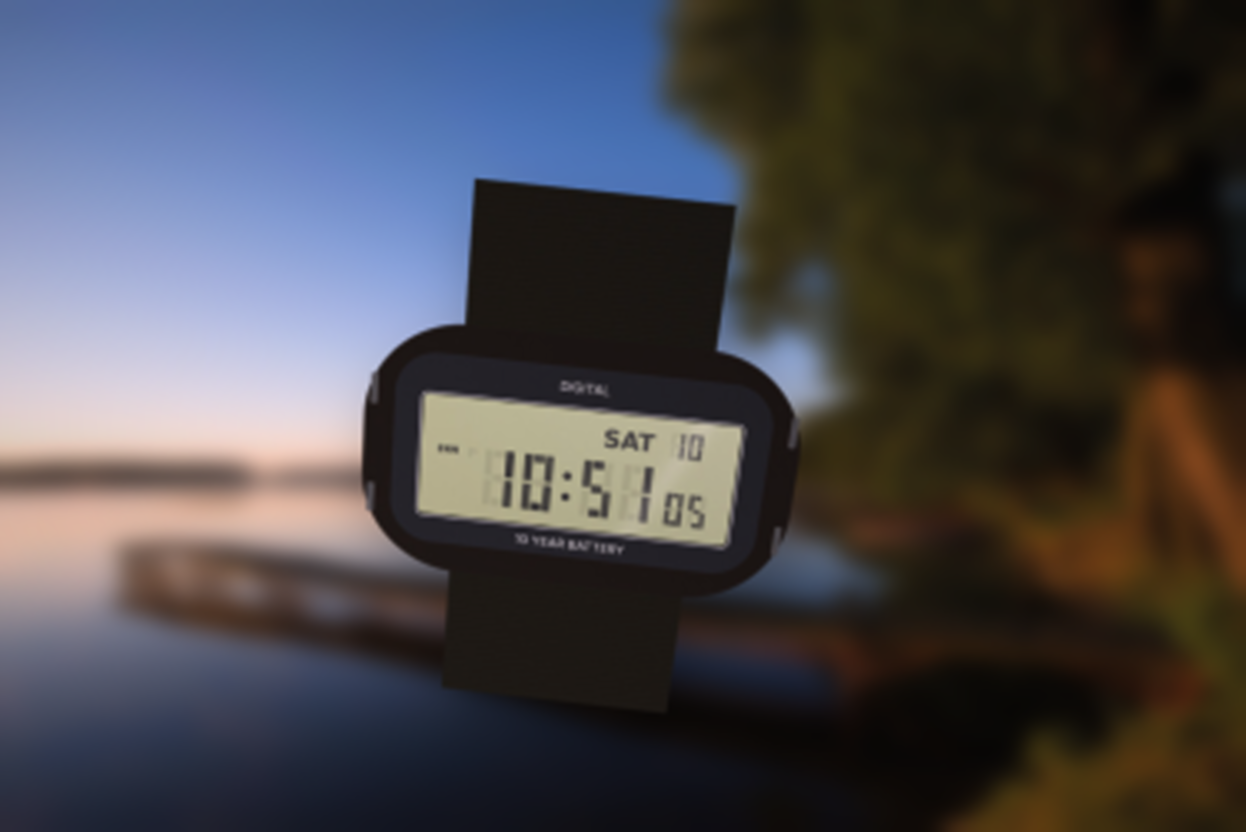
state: 10:51:05
